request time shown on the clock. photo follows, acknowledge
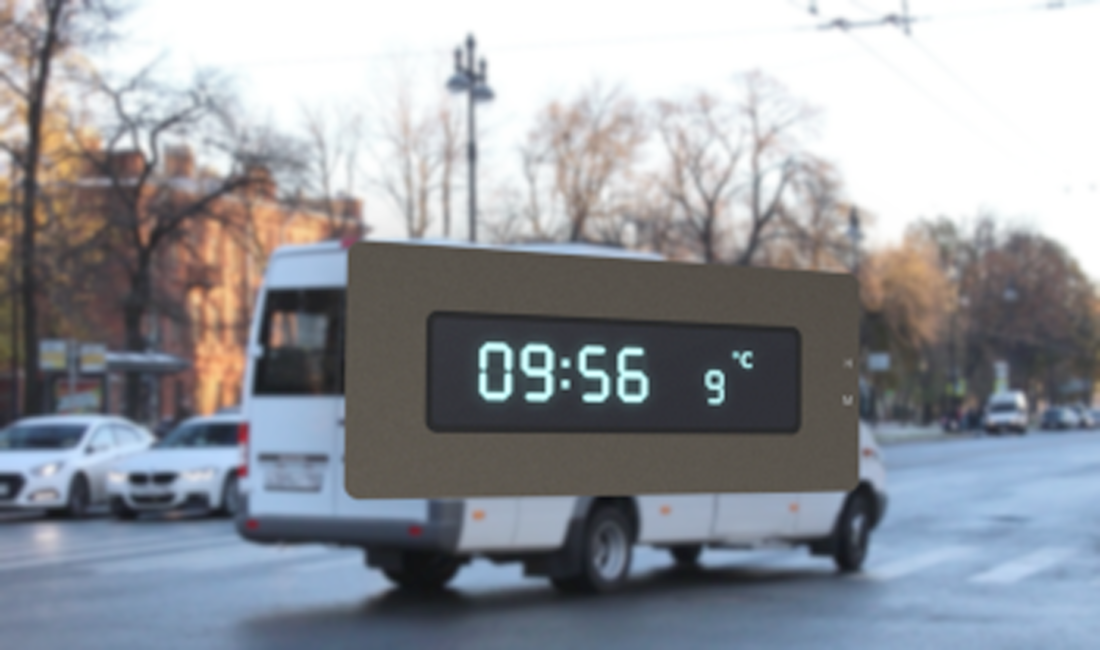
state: 9:56
